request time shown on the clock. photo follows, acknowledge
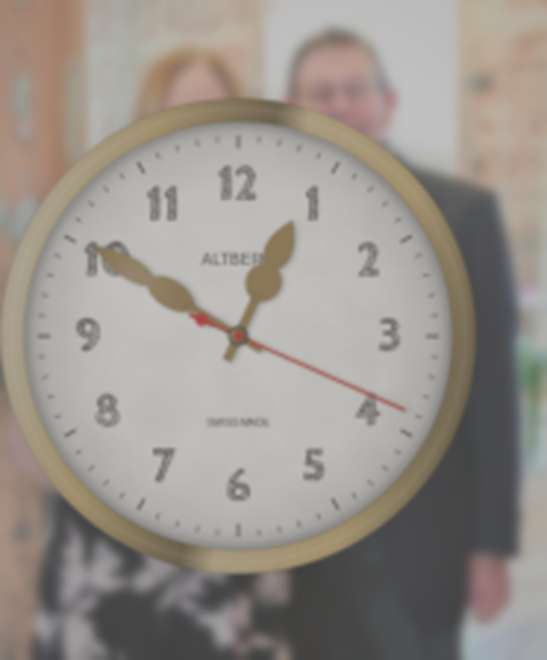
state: 12:50:19
